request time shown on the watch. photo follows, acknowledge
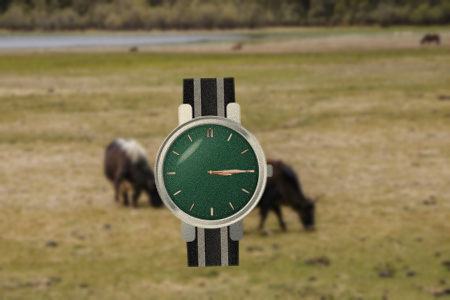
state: 3:15
